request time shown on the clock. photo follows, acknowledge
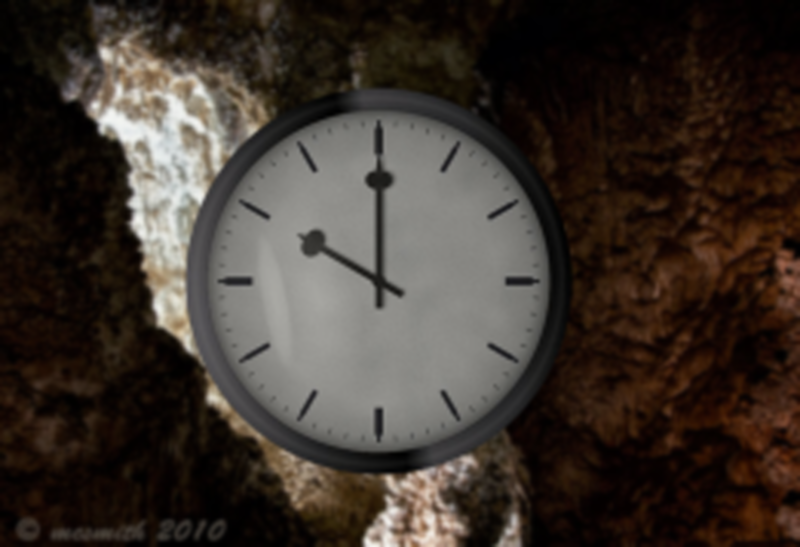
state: 10:00
